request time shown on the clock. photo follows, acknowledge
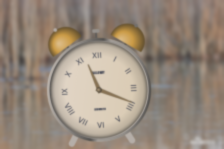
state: 11:19
